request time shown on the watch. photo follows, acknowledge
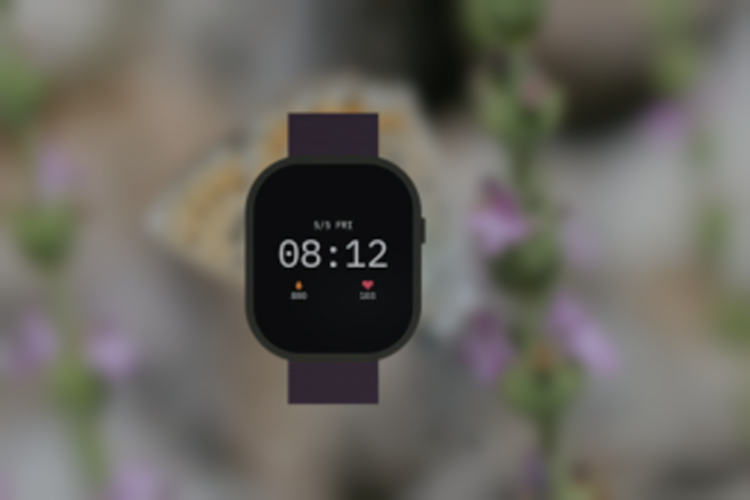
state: 8:12
